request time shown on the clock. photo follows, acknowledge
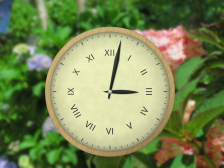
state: 3:02
